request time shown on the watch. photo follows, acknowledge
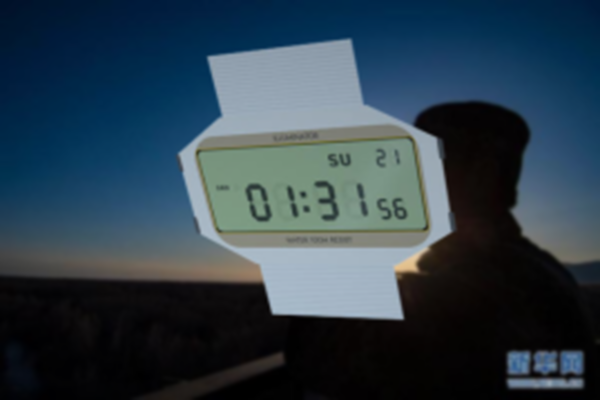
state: 1:31:56
